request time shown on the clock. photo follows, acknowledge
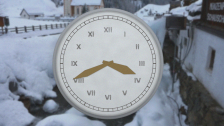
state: 3:41
